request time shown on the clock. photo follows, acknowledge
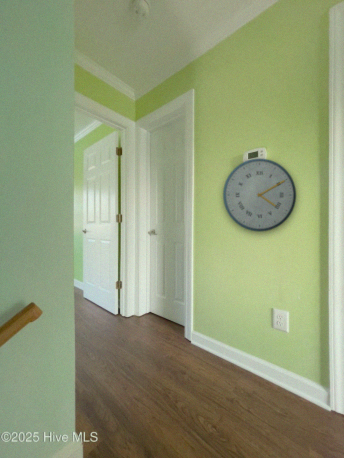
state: 4:10
